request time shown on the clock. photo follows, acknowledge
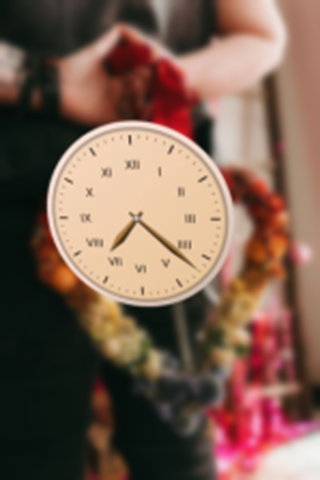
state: 7:22
